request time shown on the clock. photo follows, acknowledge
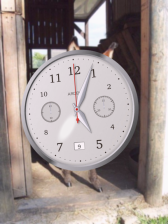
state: 5:04
